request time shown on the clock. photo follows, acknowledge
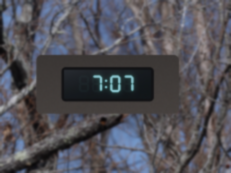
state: 7:07
